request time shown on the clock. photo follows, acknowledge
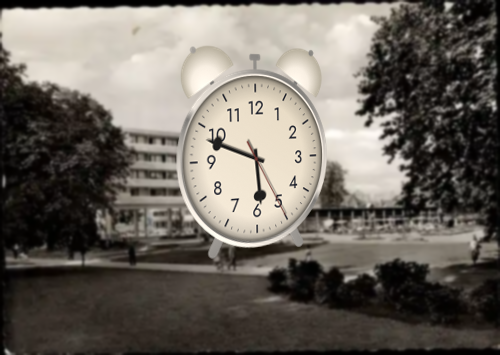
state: 5:48:25
